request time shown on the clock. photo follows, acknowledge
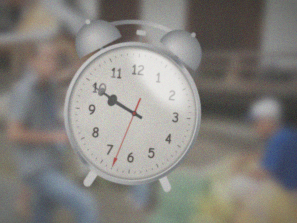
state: 9:49:33
